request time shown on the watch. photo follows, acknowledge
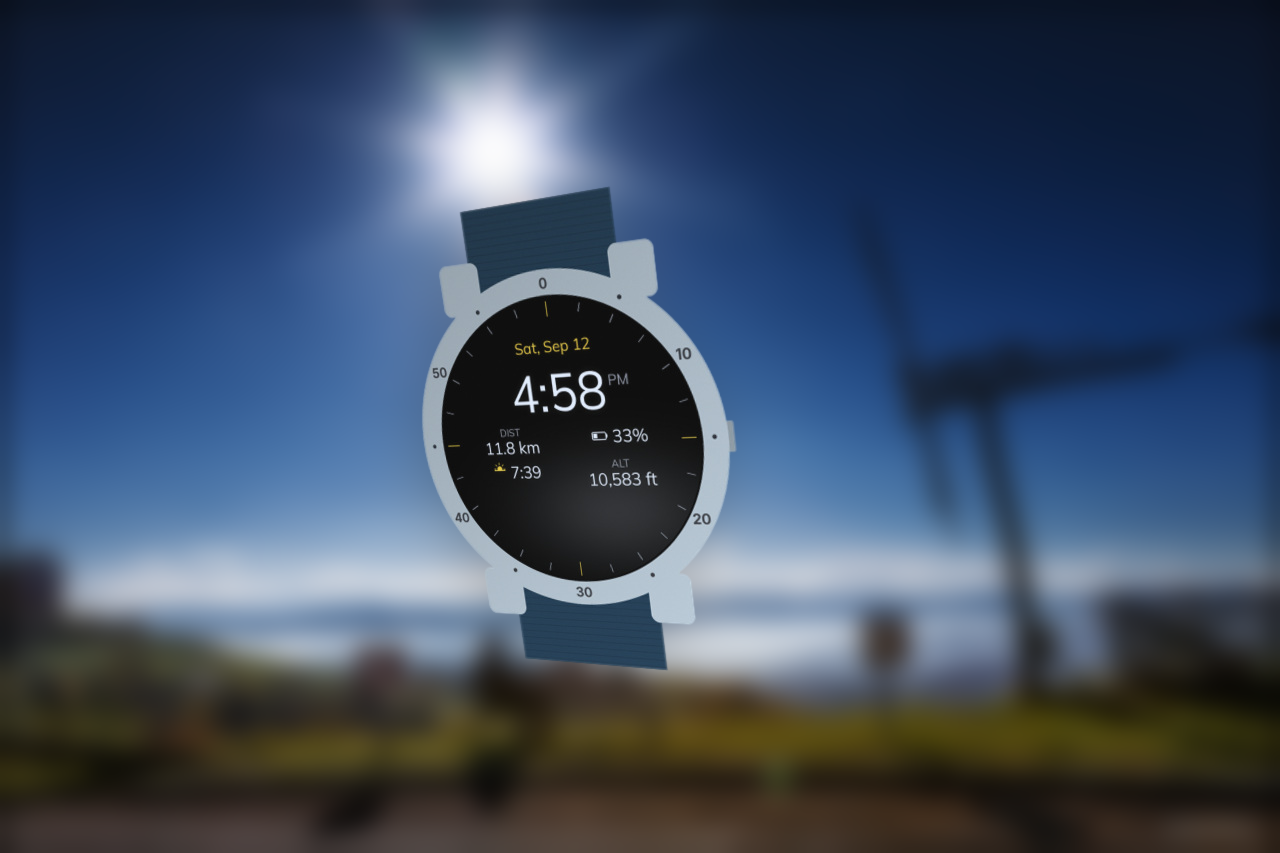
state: 4:58
